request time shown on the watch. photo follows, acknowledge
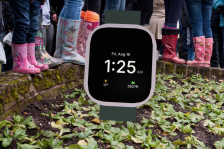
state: 1:25
